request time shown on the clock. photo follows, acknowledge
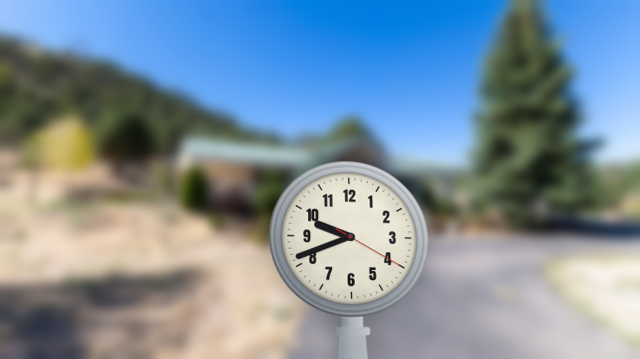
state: 9:41:20
